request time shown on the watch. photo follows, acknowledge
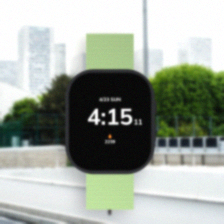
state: 4:15
